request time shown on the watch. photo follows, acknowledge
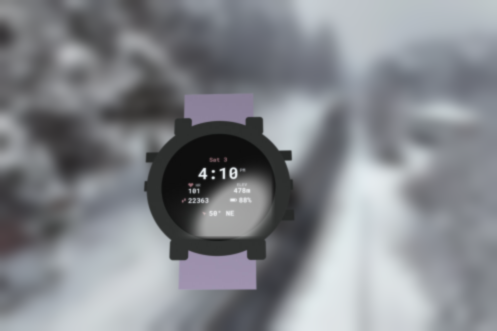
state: 4:10
